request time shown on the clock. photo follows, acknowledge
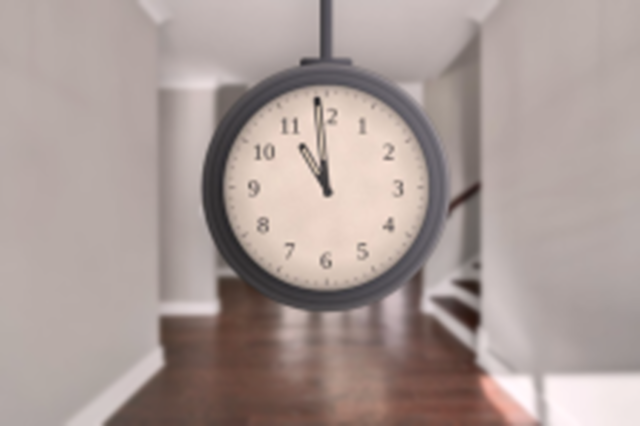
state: 10:59
